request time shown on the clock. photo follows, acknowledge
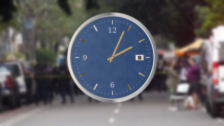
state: 2:04
